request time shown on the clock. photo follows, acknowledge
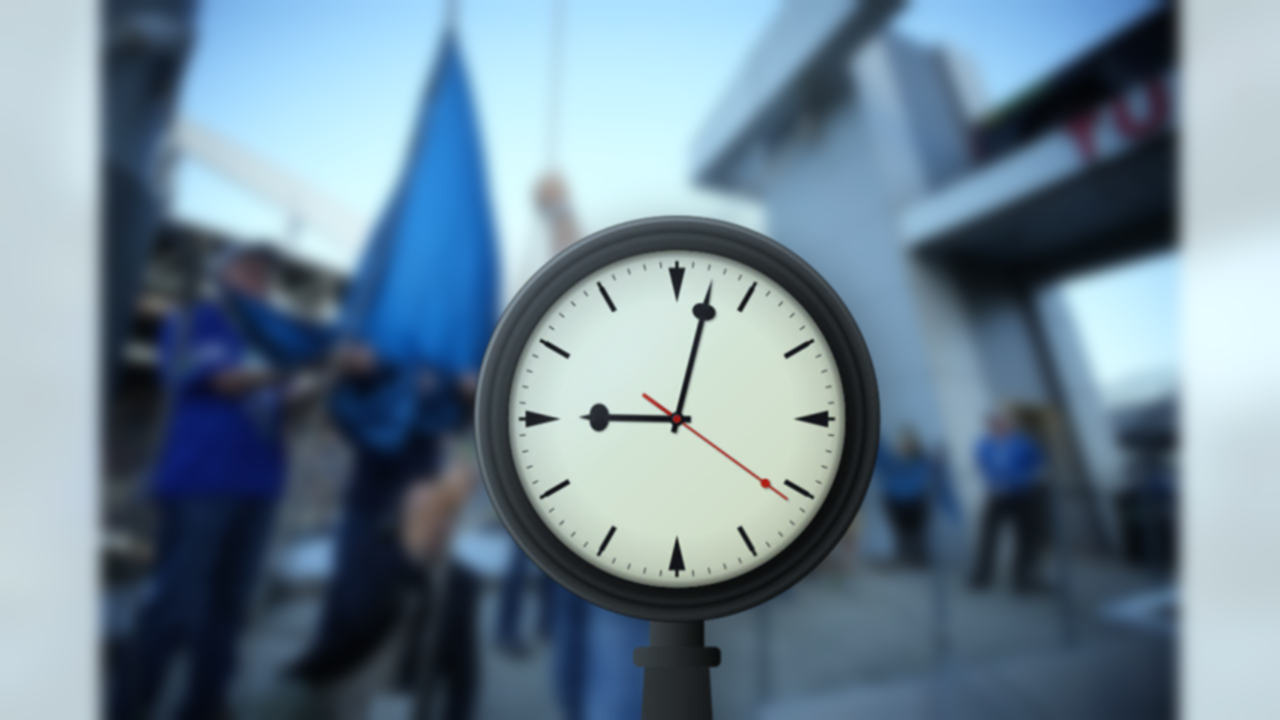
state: 9:02:21
